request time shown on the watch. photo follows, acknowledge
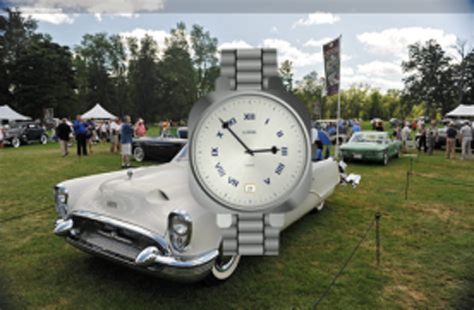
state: 2:53
